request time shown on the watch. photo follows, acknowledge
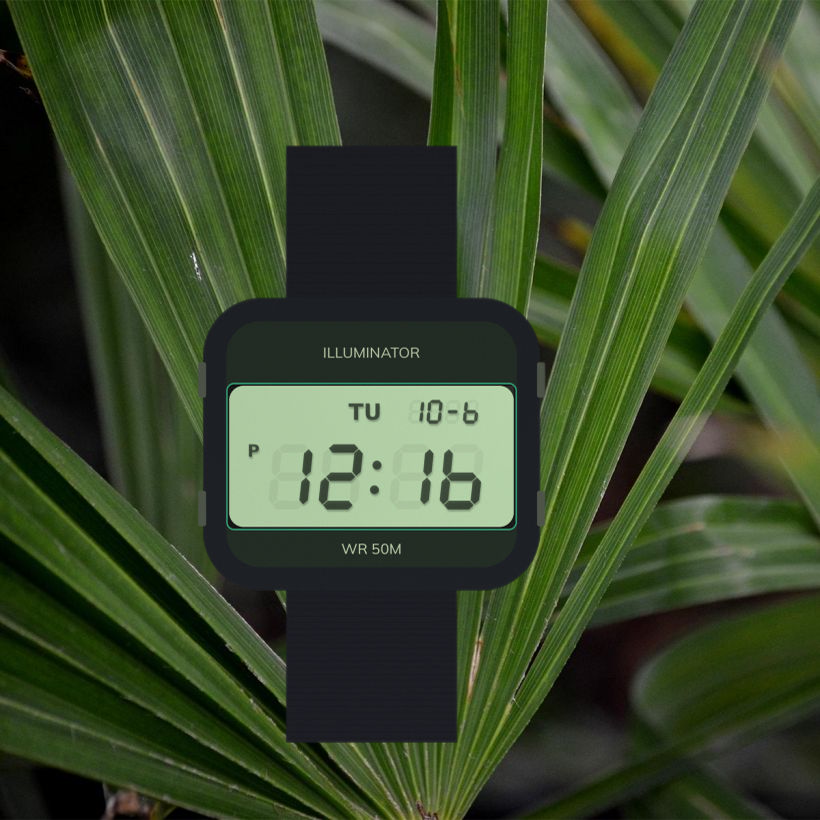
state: 12:16
